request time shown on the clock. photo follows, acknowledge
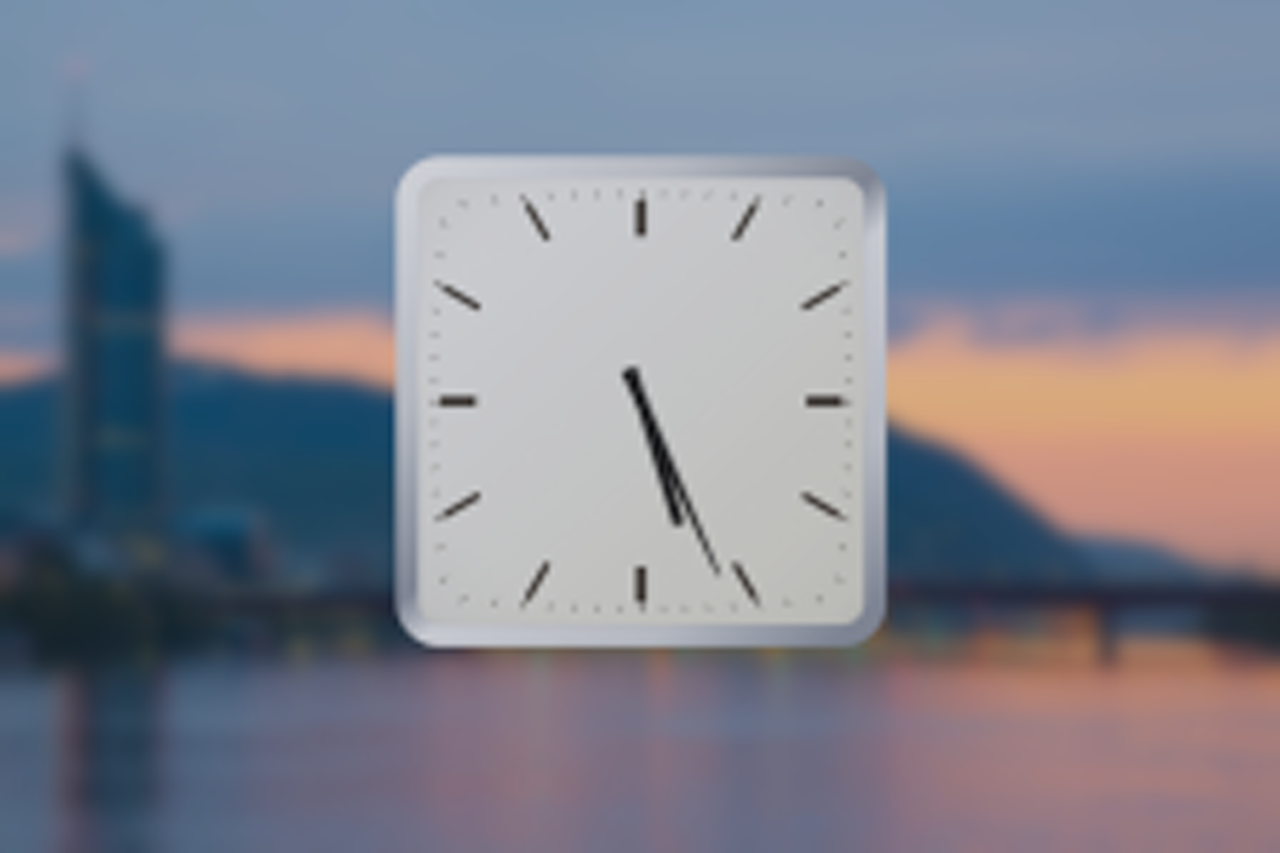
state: 5:26
